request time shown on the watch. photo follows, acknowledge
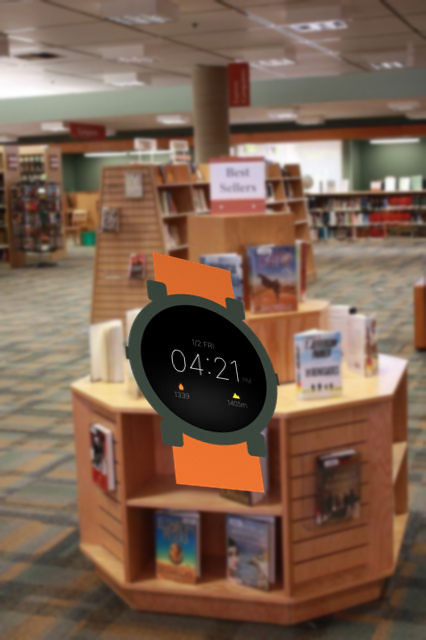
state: 4:21
